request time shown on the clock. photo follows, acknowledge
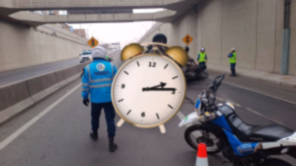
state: 2:14
